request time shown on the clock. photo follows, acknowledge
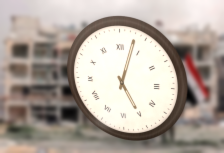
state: 5:03
